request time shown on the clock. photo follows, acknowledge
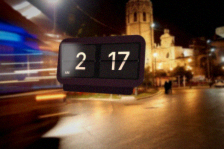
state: 2:17
